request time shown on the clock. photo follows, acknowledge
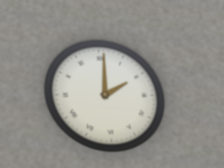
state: 2:01
